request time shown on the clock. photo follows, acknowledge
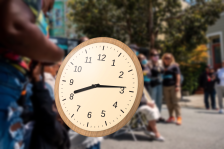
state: 8:14
